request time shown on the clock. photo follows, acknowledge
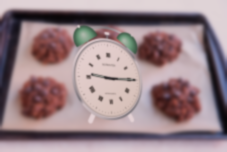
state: 9:15
